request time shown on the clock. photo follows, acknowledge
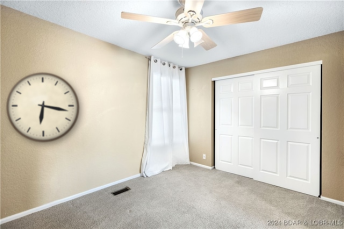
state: 6:17
